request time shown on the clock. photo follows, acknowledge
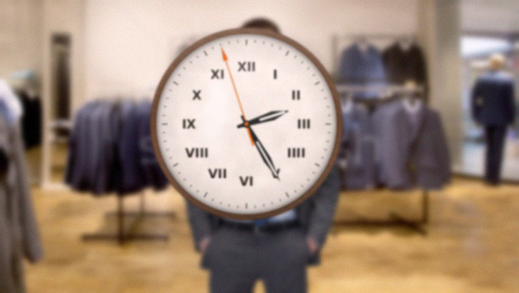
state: 2:24:57
